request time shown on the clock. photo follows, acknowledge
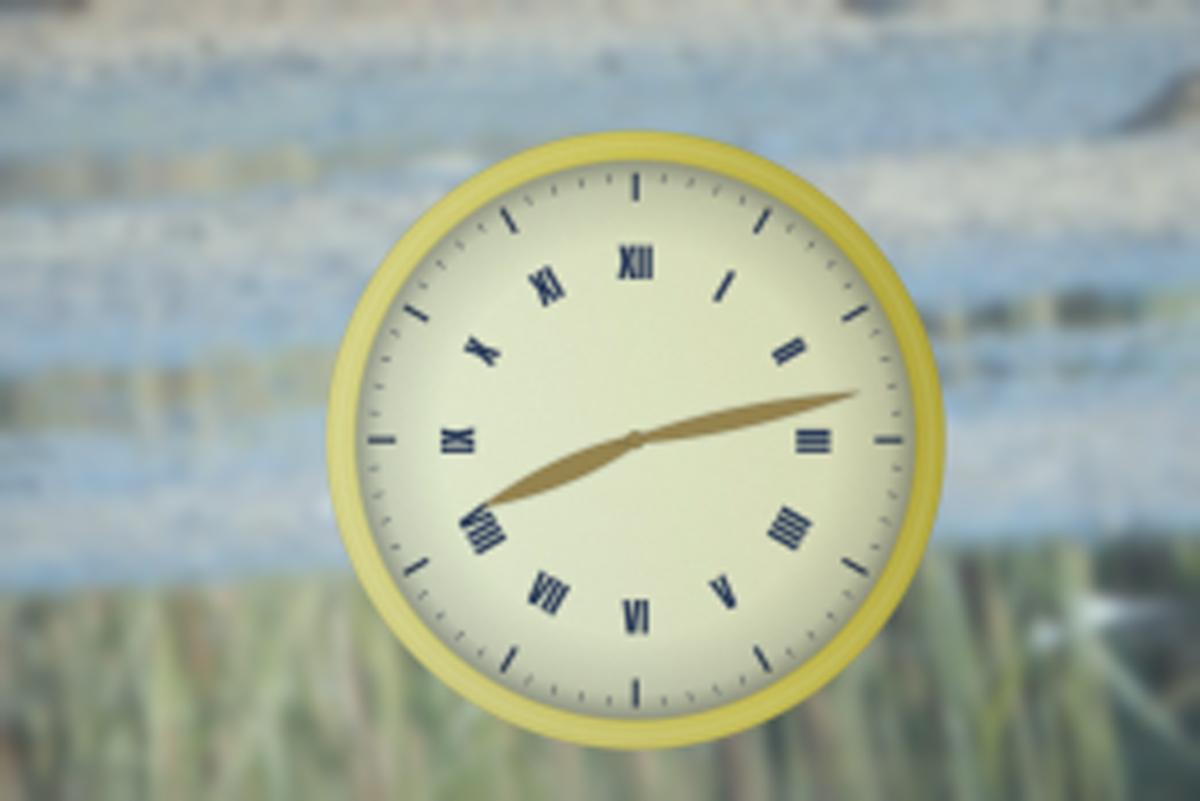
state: 8:13
